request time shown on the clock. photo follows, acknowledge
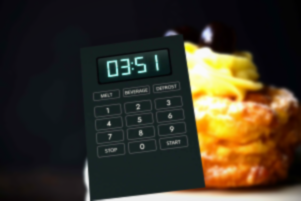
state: 3:51
